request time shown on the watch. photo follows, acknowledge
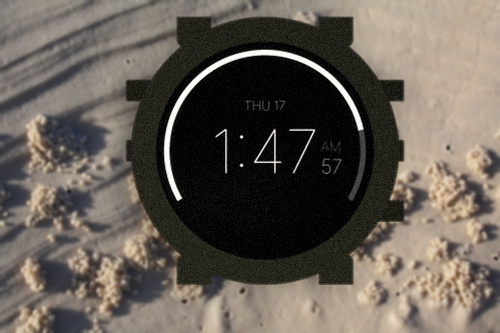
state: 1:47:57
